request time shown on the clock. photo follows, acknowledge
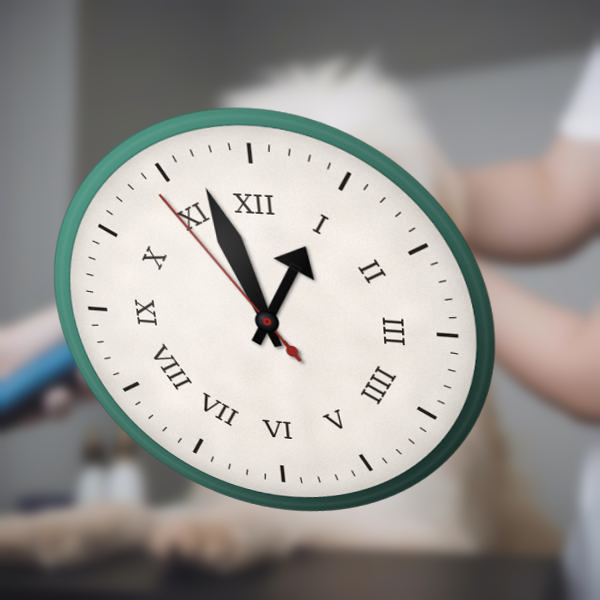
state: 12:56:54
